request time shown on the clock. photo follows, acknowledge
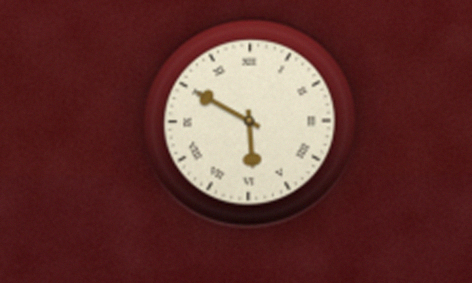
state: 5:50
